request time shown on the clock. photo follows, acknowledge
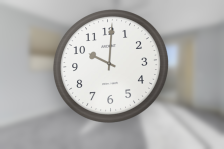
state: 10:01
